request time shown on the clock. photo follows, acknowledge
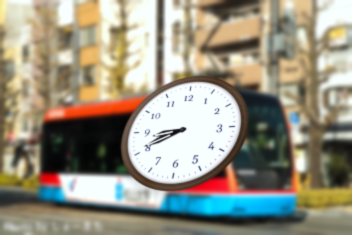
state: 8:41
